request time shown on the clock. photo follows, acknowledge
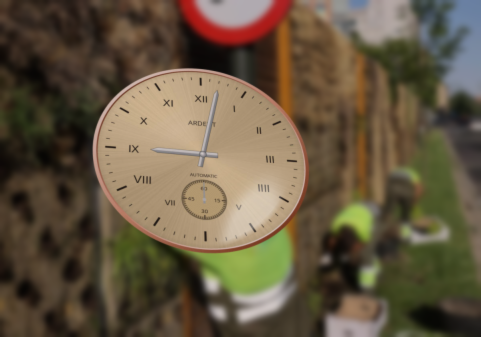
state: 9:02
